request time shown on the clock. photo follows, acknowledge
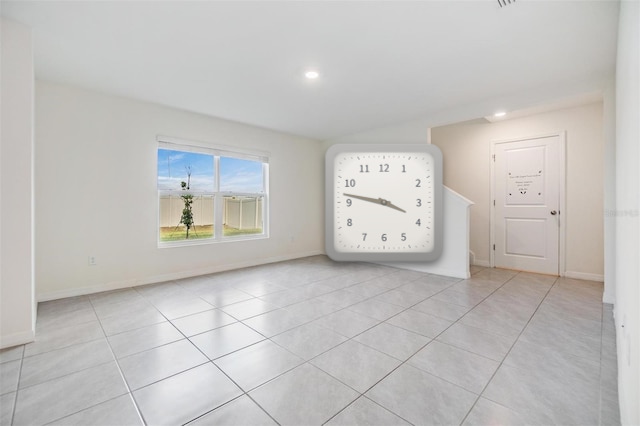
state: 3:47
